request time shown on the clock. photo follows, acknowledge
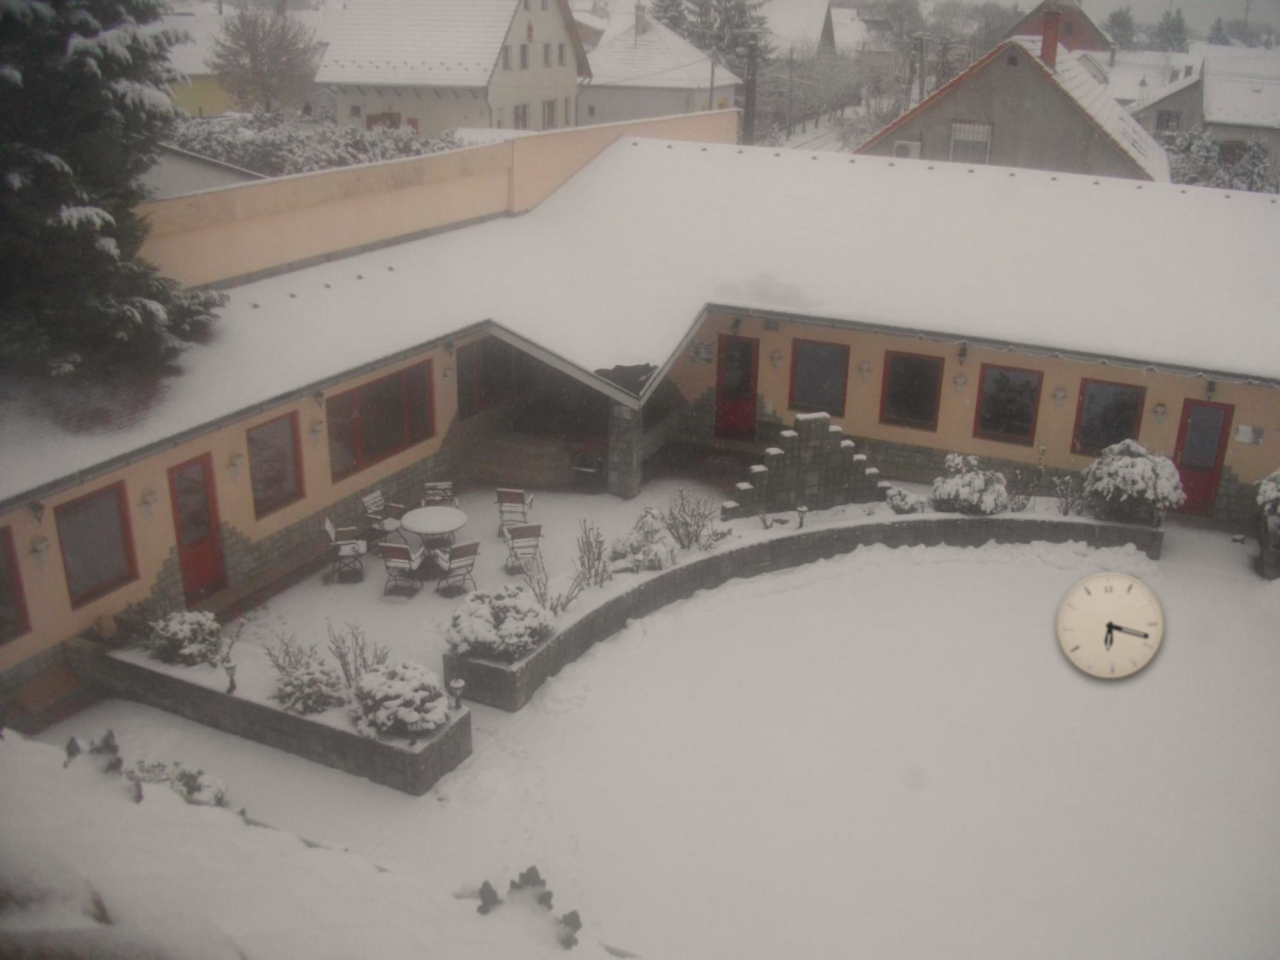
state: 6:18
